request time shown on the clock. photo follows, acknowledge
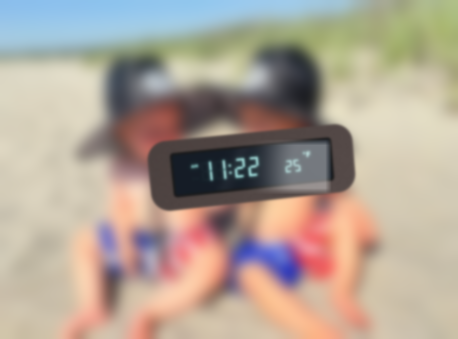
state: 11:22
